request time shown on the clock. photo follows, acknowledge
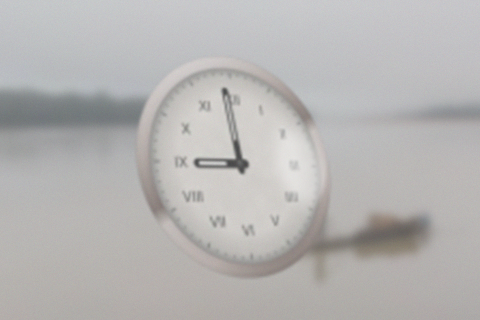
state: 8:59
